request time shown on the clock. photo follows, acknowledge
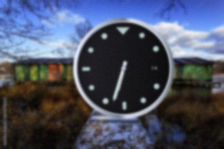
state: 6:33
